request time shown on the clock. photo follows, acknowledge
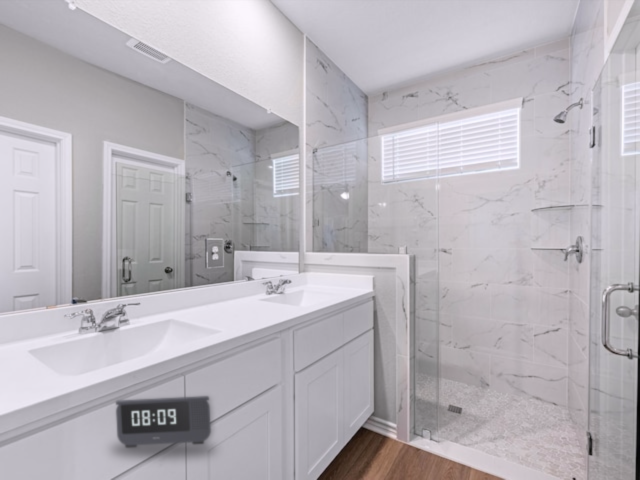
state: 8:09
